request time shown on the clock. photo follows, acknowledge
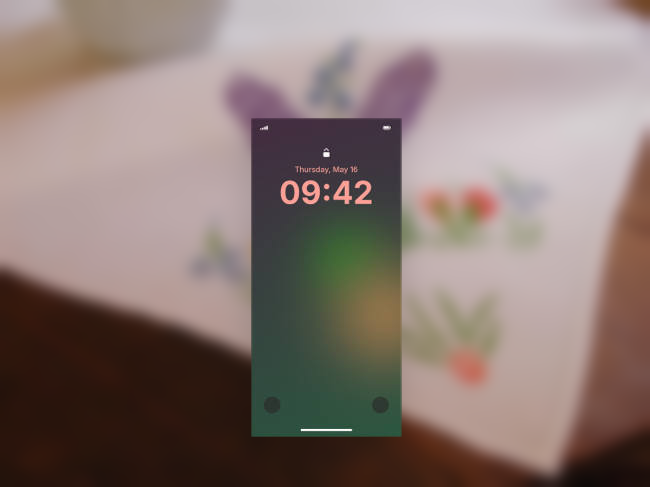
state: 9:42
